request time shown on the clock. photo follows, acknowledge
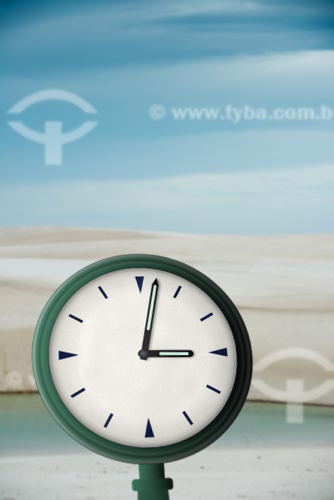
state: 3:02
